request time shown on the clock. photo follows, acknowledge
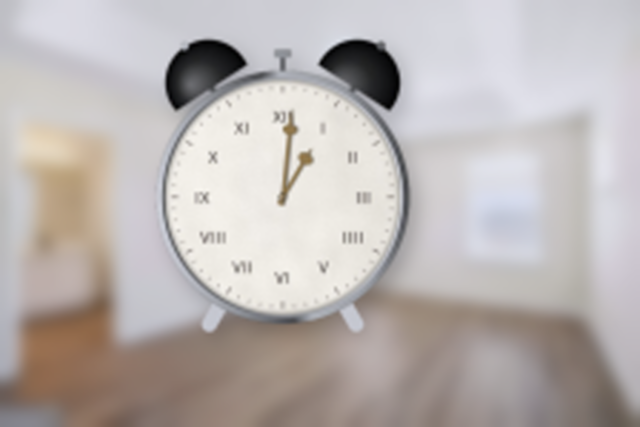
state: 1:01
